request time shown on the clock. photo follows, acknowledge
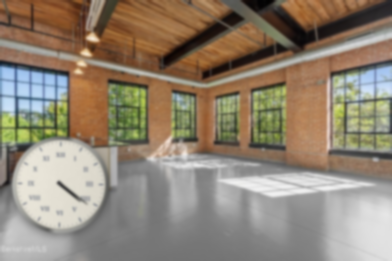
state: 4:21
